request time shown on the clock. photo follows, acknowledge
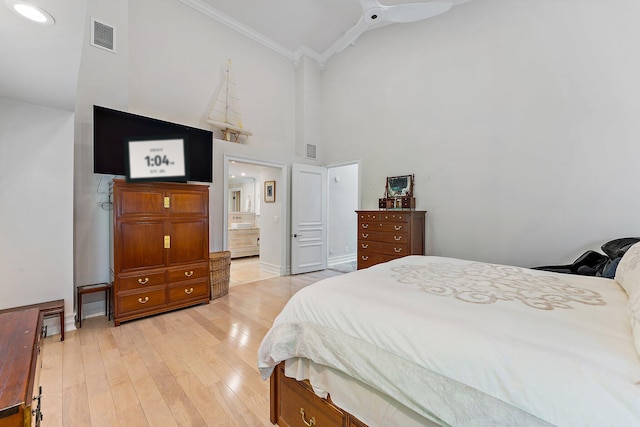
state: 1:04
